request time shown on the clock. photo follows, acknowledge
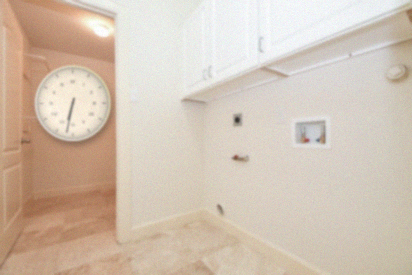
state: 6:32
